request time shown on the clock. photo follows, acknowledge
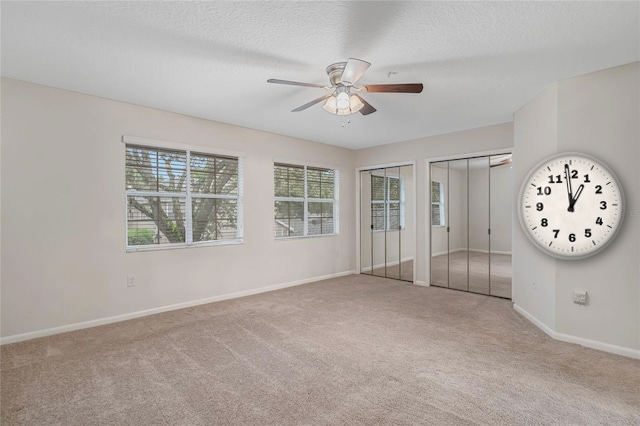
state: 12:59
